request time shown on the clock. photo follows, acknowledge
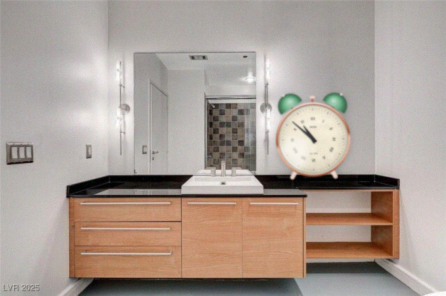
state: 10:52
